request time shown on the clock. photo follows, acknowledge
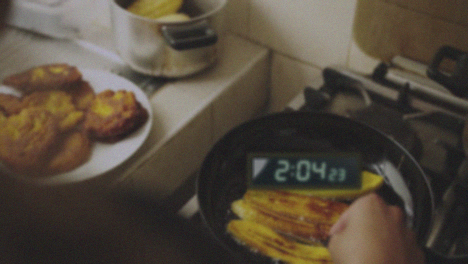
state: 2:04
